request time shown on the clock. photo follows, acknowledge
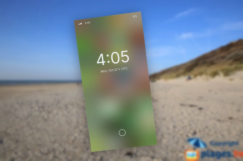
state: 4:05
